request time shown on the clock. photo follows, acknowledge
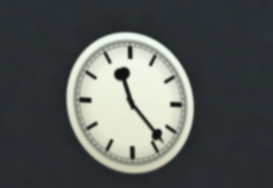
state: 11:23
